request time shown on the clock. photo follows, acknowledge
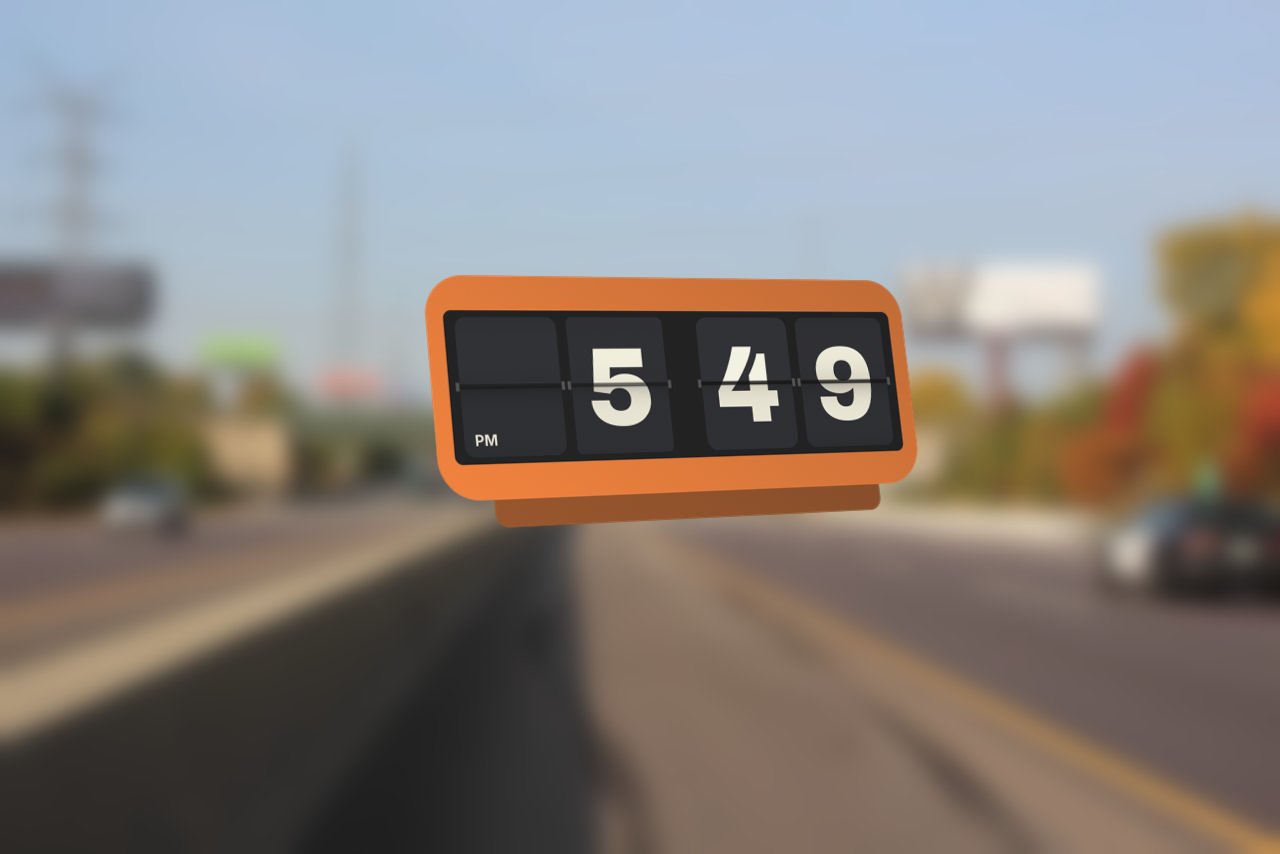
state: 5:49
